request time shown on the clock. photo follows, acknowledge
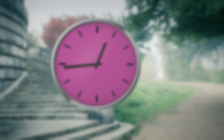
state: 12:44
